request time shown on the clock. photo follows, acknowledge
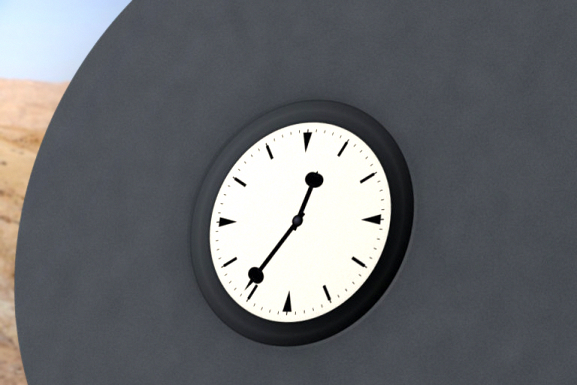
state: 12:36
